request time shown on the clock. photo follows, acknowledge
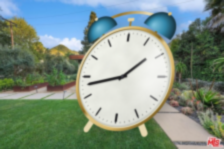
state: 1:43
